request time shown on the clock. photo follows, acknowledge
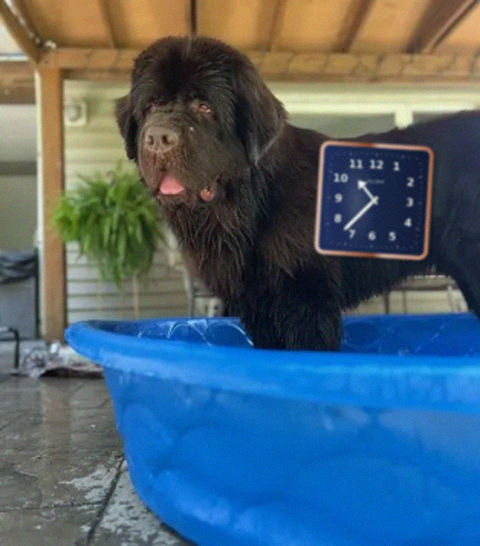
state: 10:37
